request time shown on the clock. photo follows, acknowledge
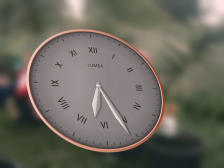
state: 6:26
